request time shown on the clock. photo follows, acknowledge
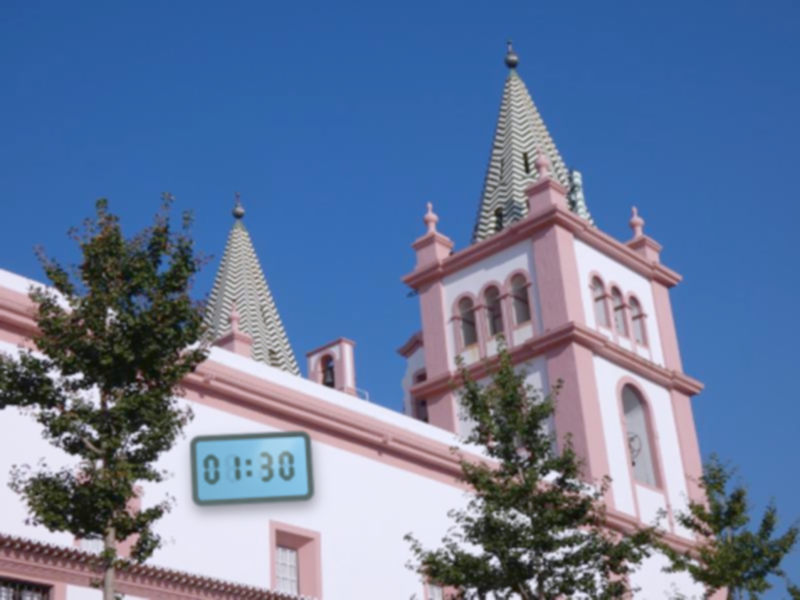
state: 1:30
